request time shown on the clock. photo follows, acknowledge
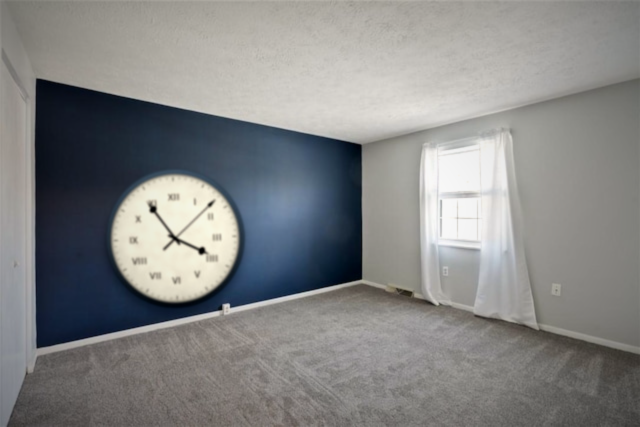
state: 3:54:08
